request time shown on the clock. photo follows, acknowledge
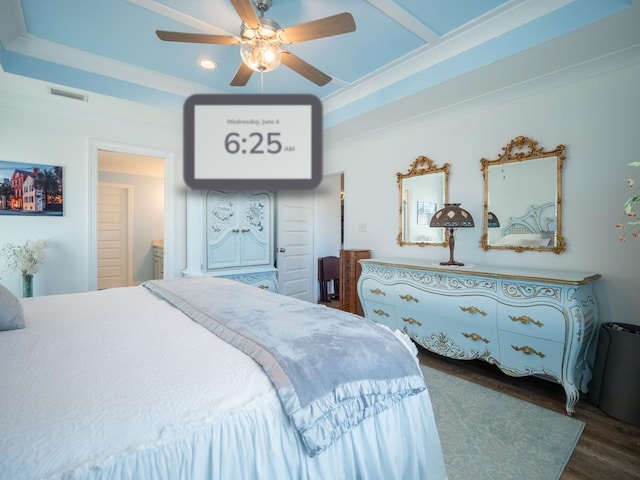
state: 6:25
